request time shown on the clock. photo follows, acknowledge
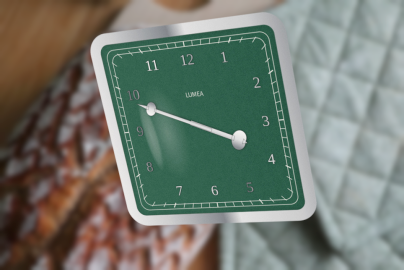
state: 3:49
